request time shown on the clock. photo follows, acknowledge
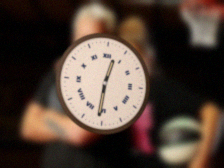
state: 12:31
